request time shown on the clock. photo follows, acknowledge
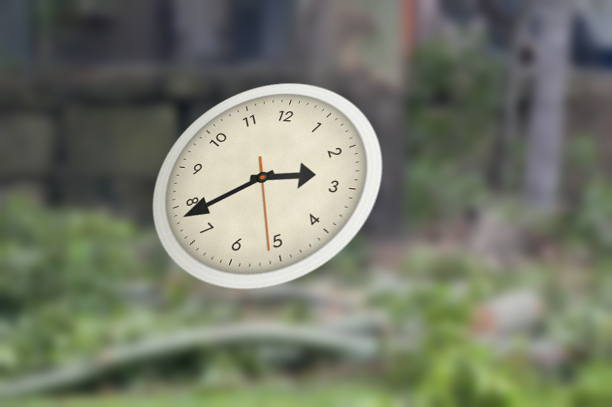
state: 2:38:26
